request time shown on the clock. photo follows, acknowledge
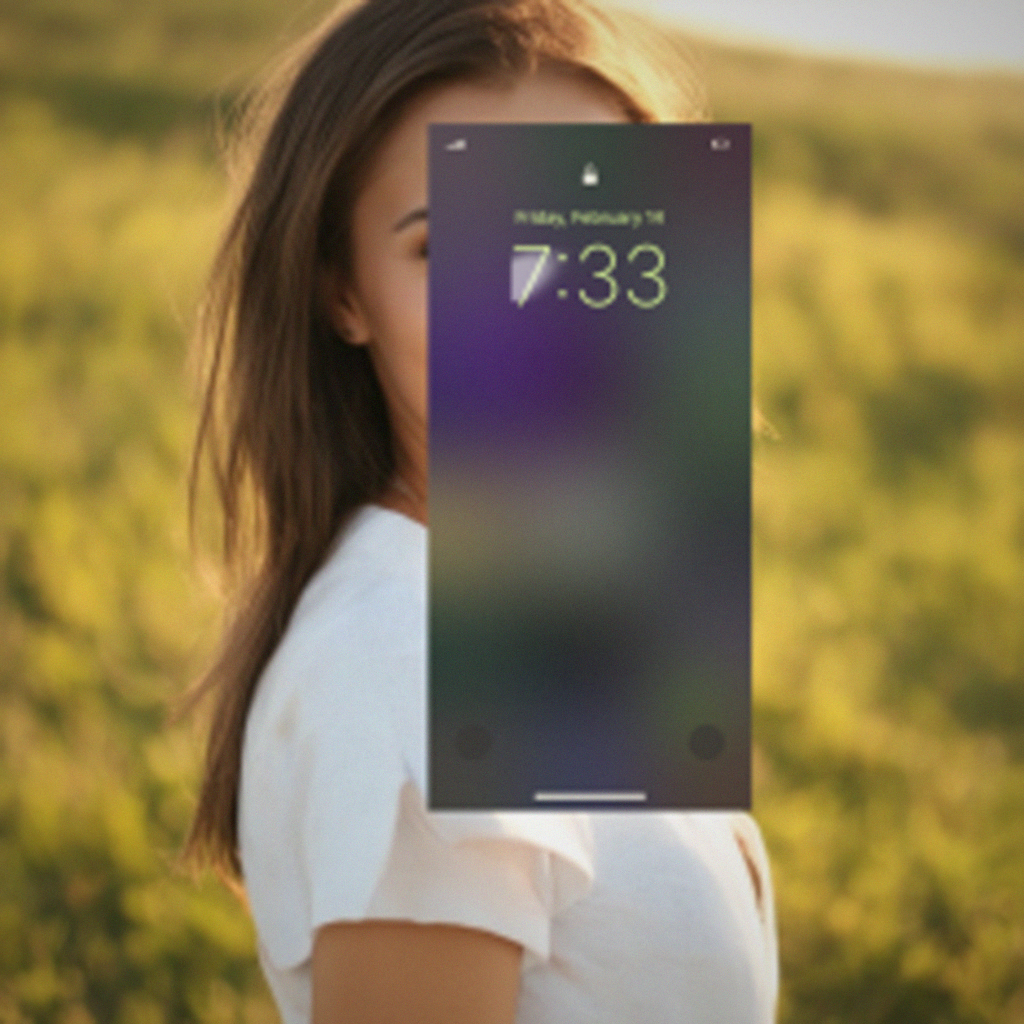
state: 7:33
